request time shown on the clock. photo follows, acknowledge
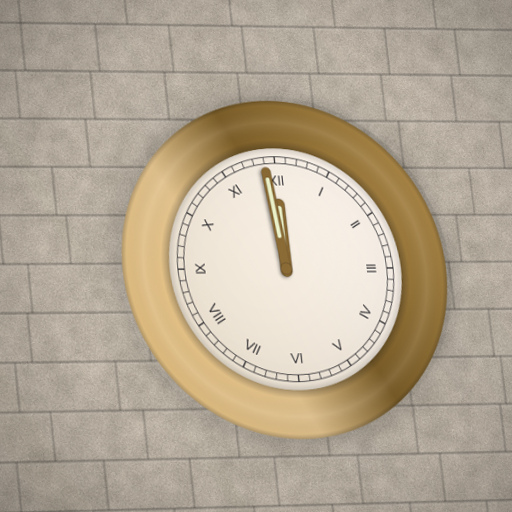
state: 11:59
